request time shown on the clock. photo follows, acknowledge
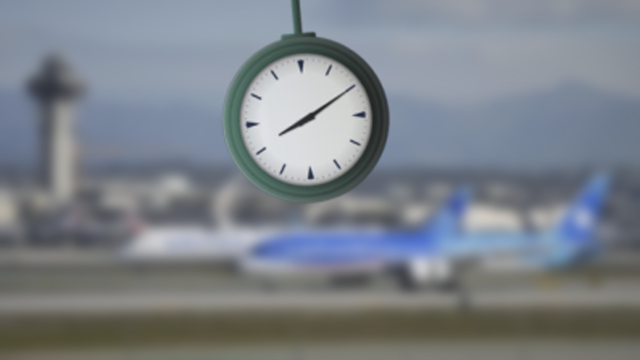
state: 8:10
